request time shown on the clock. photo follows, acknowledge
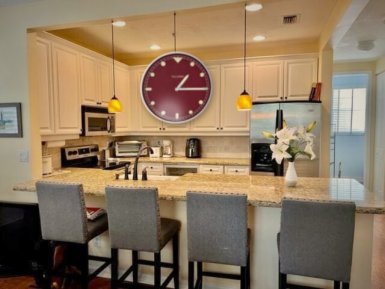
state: 1:15
